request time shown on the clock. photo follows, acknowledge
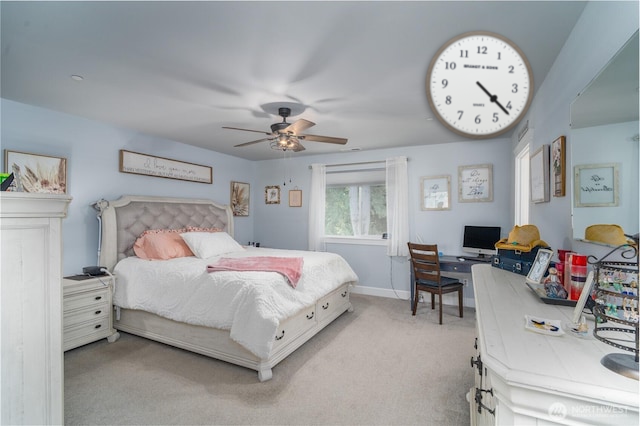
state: 4:22
